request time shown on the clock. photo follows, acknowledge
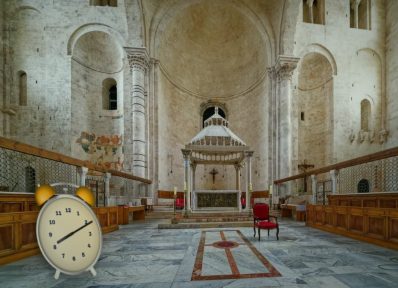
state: 8:11
